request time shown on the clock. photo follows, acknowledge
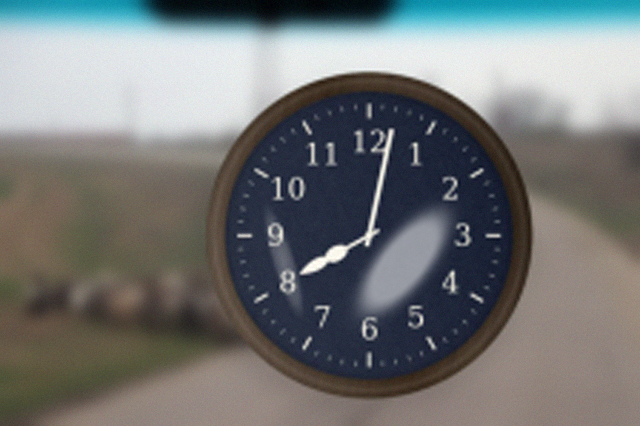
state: 8:02
